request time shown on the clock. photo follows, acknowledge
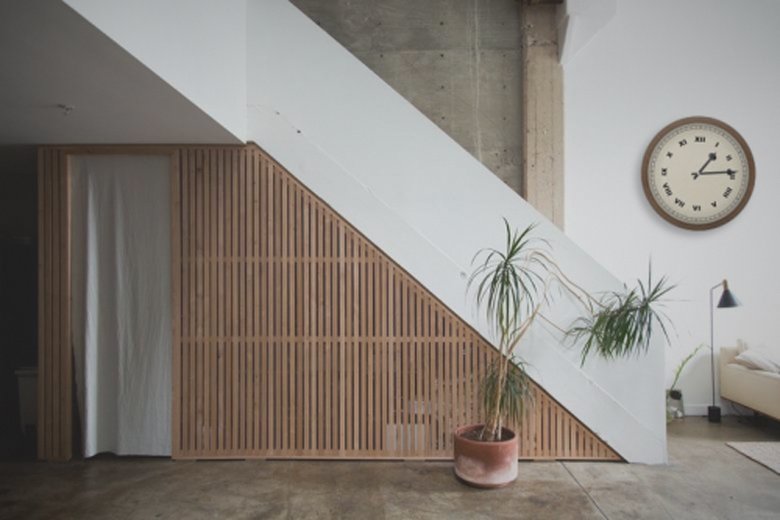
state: 1:14
